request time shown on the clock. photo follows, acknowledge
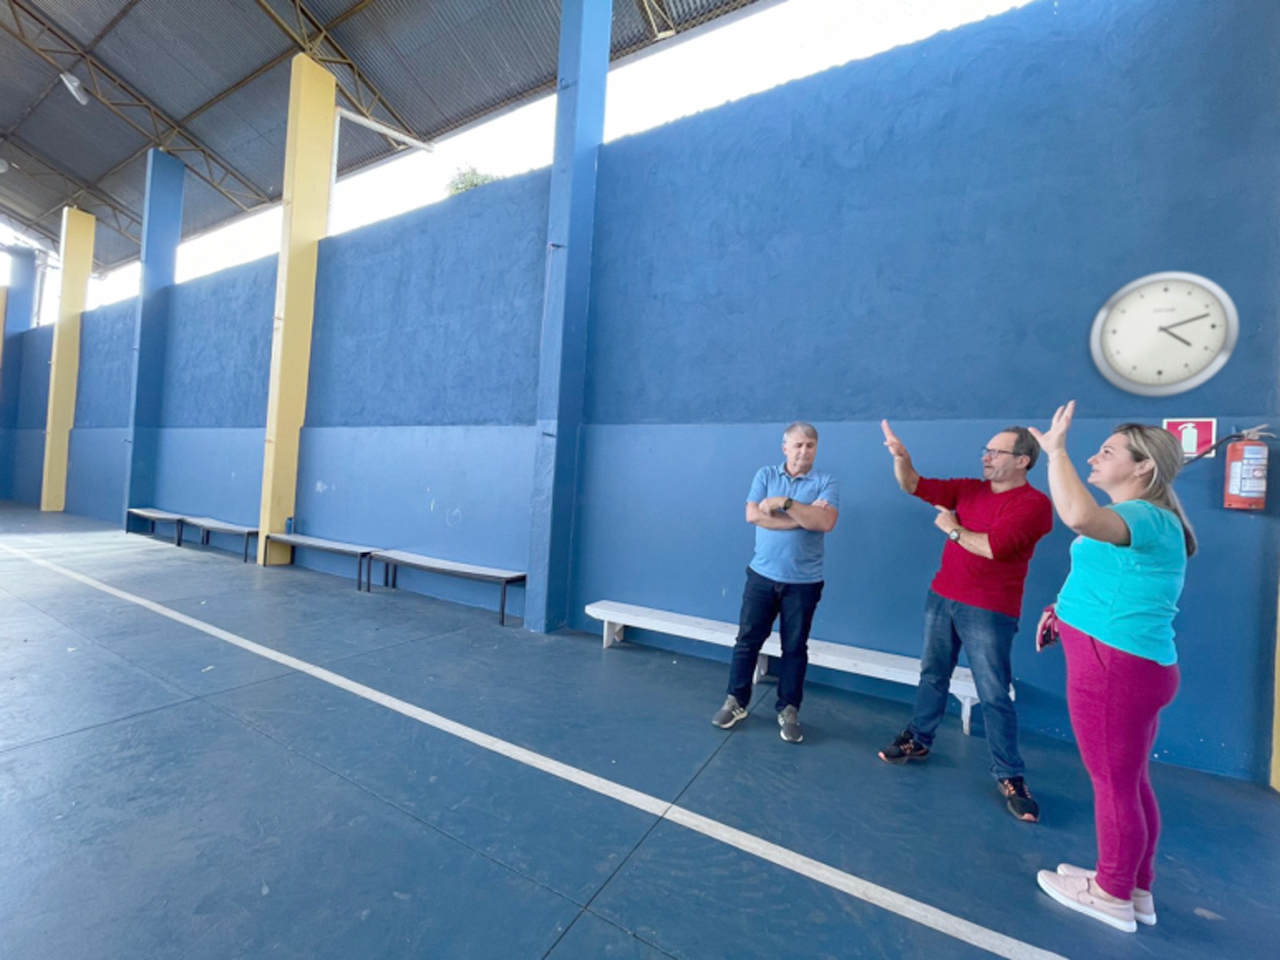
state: 4:12
